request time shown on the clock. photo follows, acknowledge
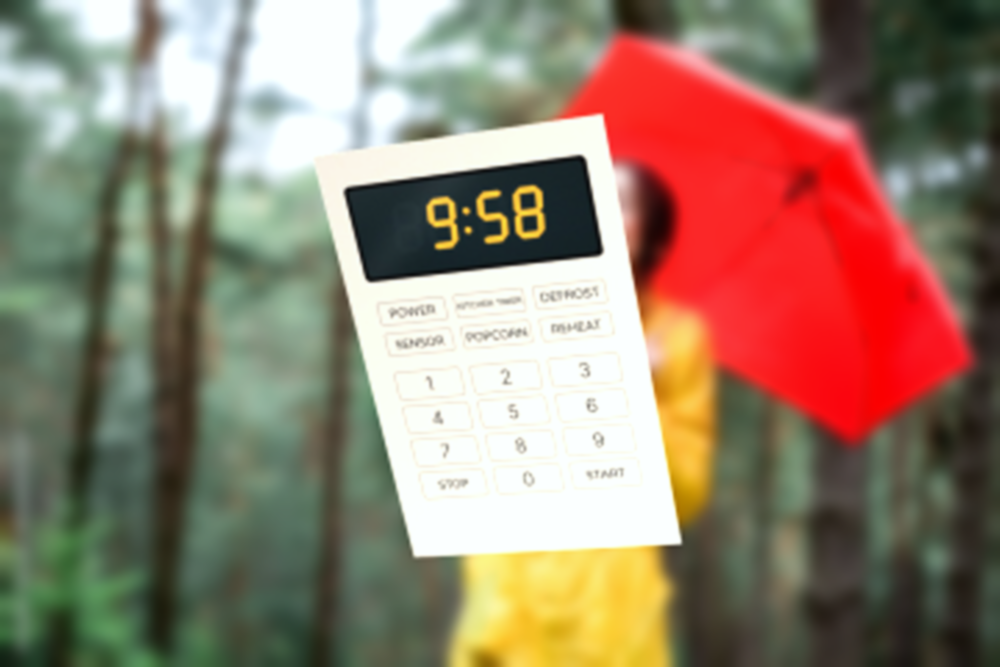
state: 9:58
